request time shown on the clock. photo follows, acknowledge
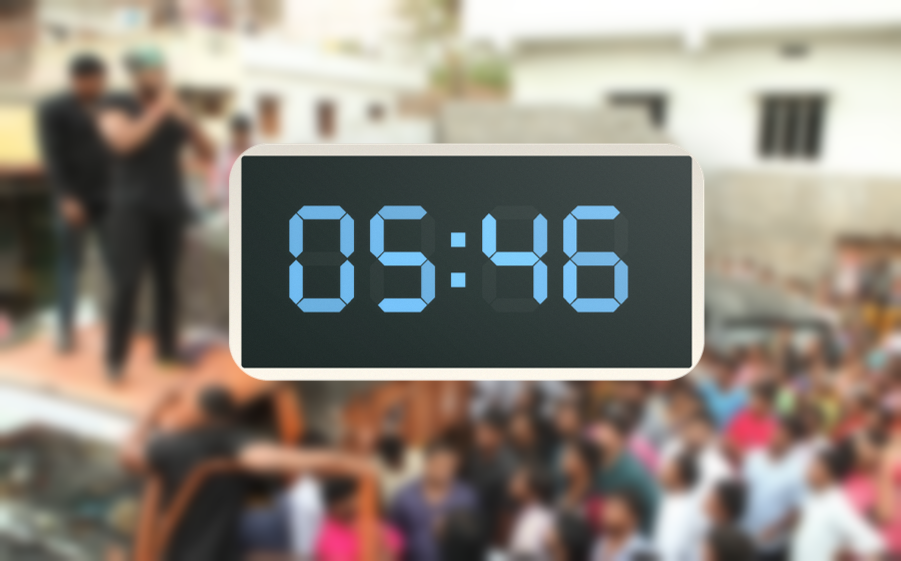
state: 5:46
